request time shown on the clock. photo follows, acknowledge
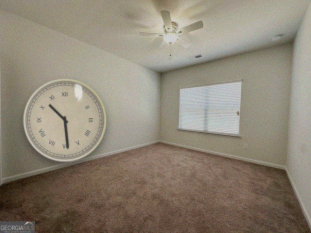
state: 10:29
